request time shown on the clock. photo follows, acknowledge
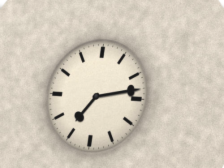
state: 7:13
